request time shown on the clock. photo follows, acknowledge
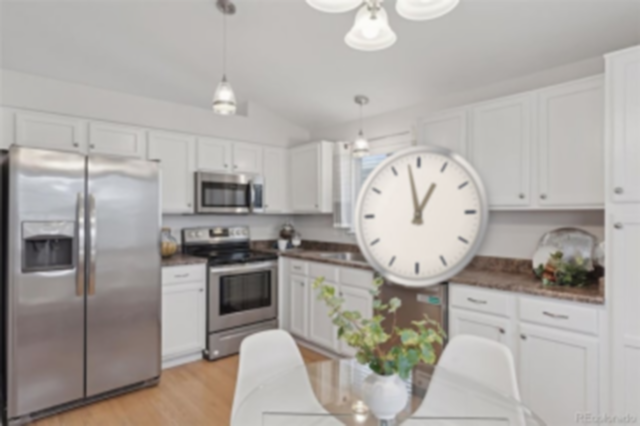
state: 12:58
